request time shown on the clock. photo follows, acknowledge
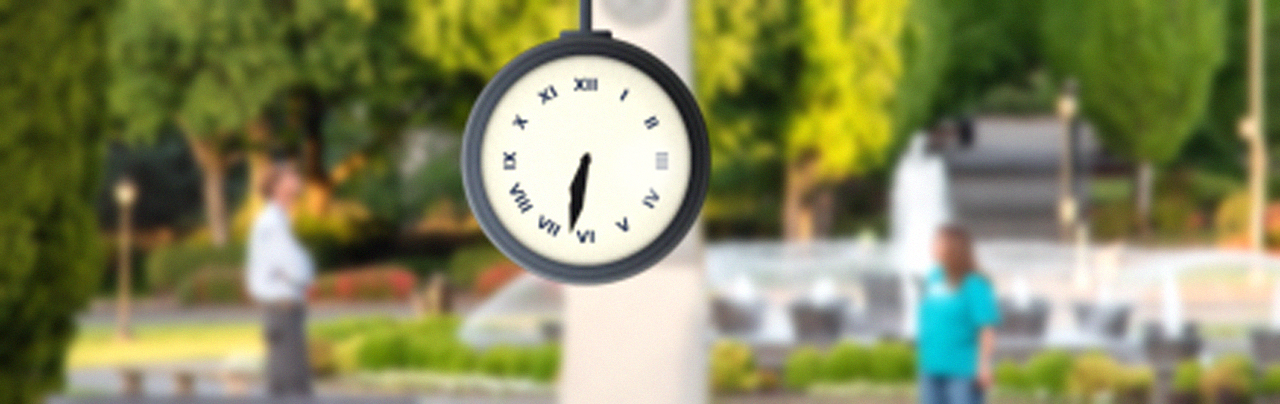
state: 6:32
